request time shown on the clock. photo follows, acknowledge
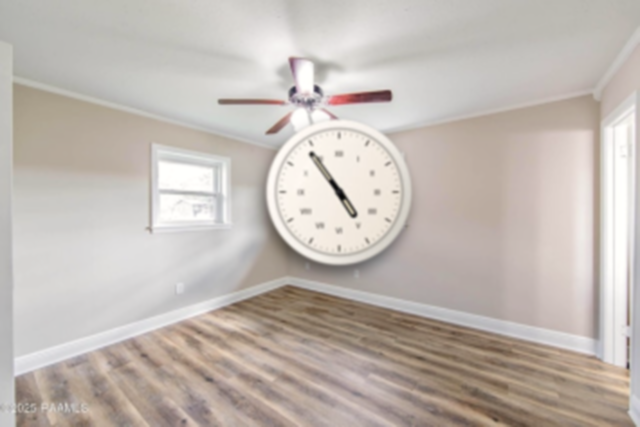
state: 4:54
